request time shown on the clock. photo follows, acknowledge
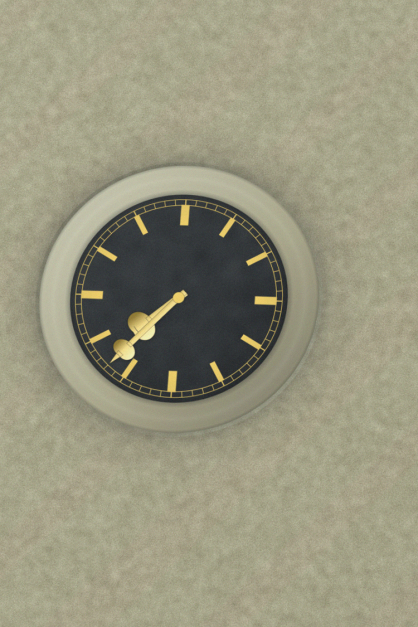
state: 7:37
